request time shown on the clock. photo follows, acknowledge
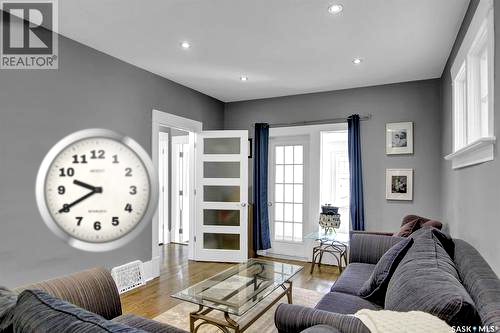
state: 9:40
